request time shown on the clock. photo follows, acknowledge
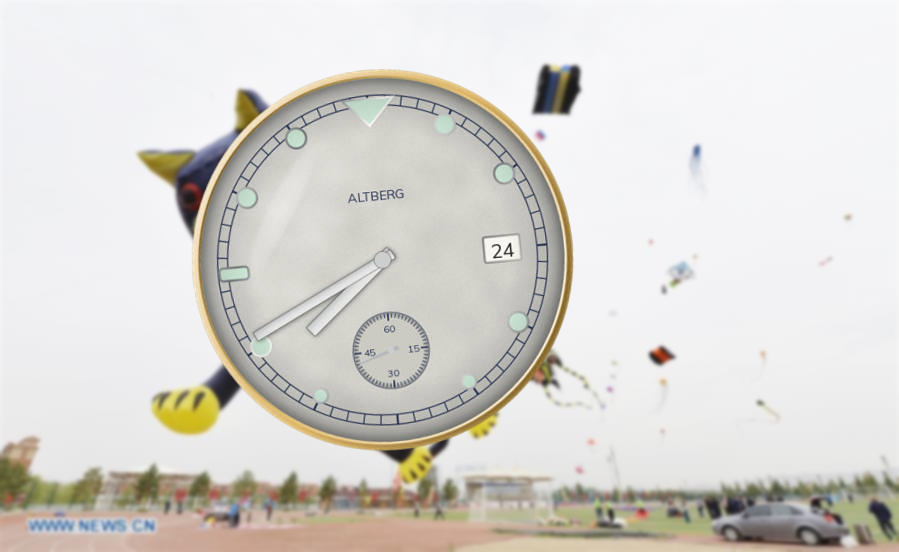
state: 7:40:42
